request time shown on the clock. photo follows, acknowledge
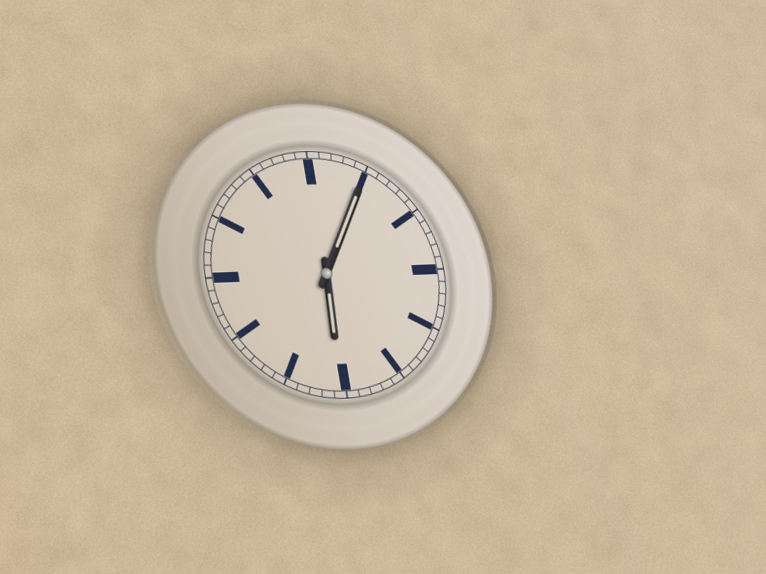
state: 6:05
